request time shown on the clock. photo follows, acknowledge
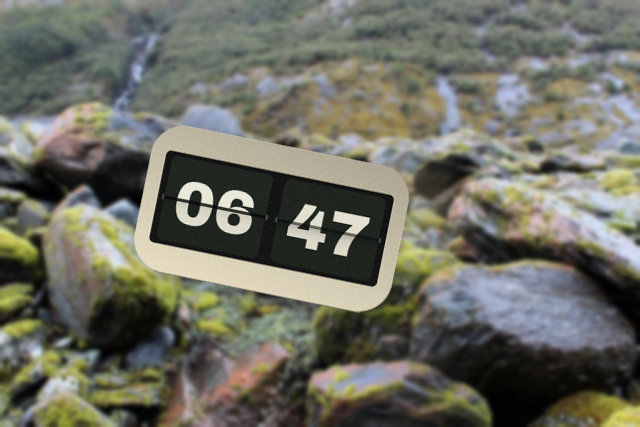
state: 6:47
